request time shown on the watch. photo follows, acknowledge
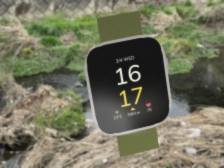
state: 16:17
